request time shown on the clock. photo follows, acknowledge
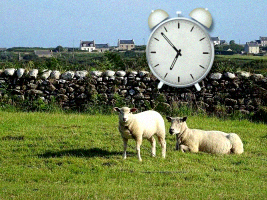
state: 6:53
